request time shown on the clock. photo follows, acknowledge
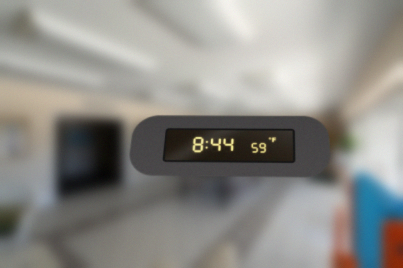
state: 8:44
